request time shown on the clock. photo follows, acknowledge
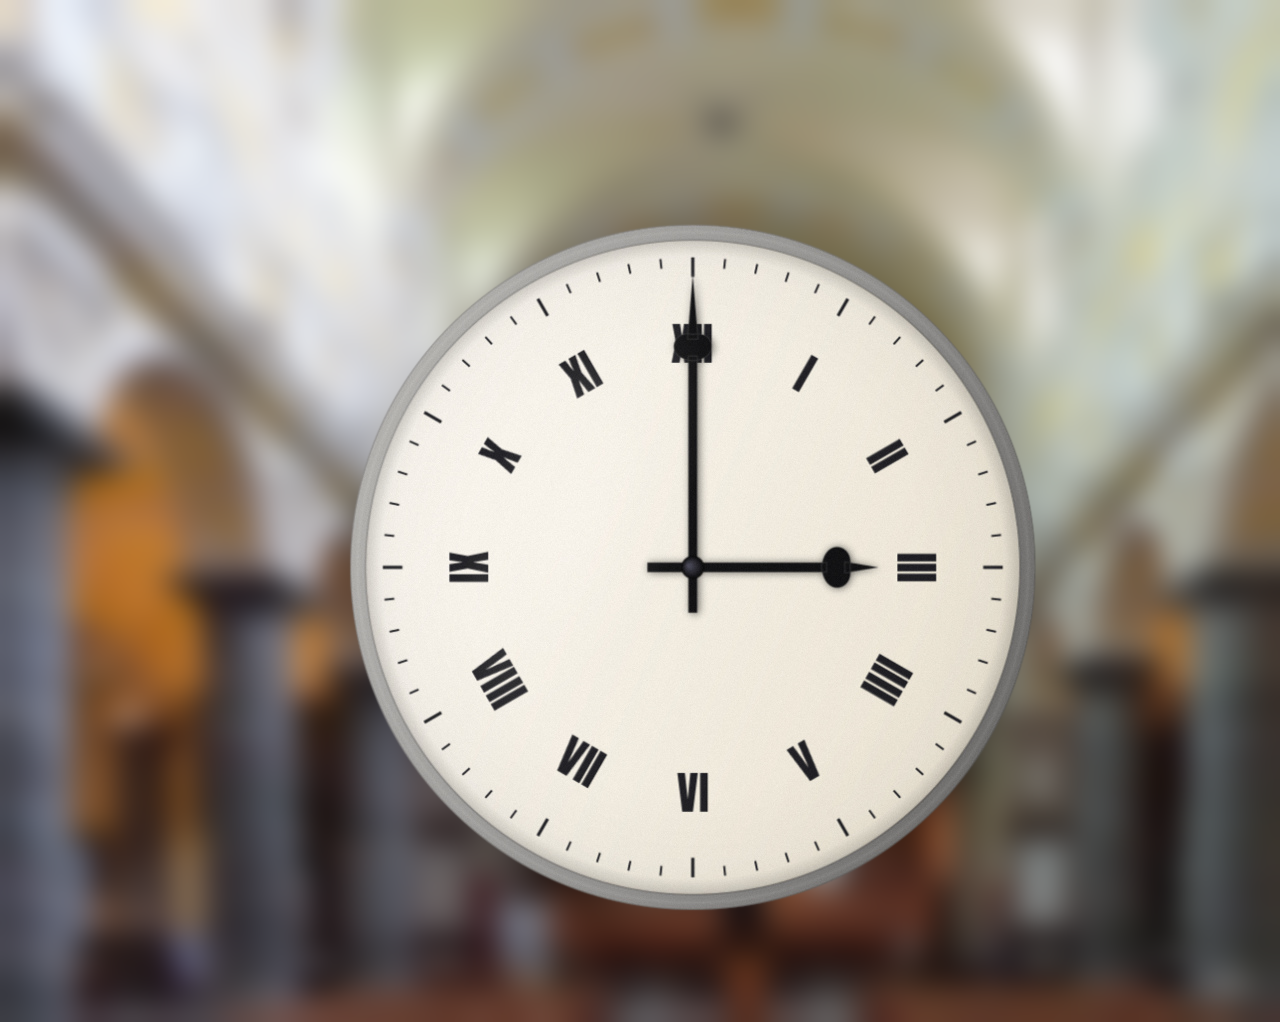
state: 3:00
